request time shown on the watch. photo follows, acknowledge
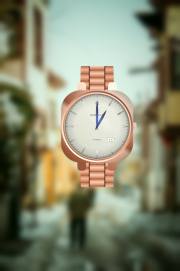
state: 1:00
